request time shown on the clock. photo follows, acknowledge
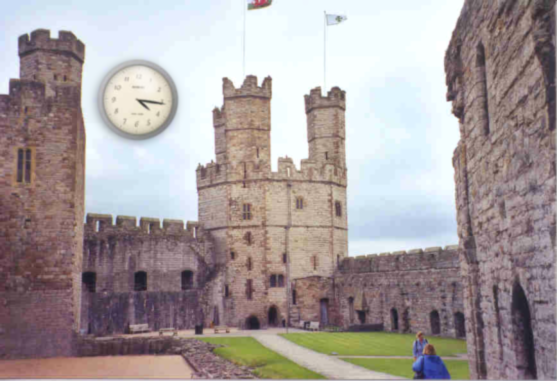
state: 4:16
